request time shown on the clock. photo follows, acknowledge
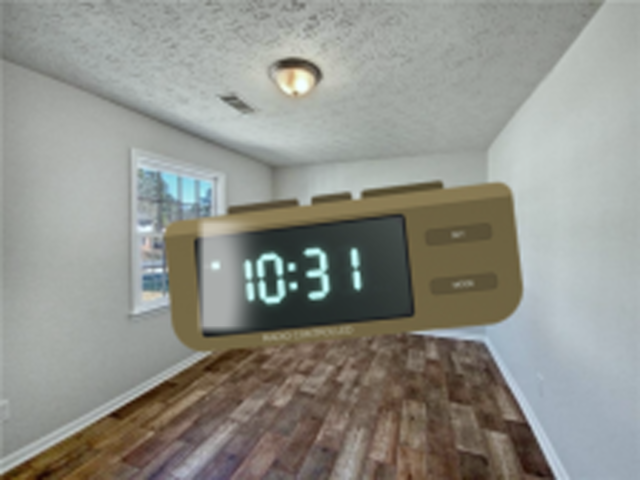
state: 10:31
